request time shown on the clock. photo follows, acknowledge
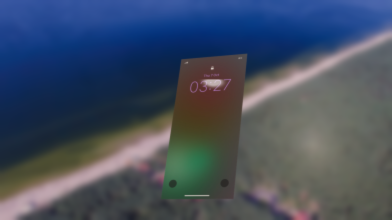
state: 3:27
